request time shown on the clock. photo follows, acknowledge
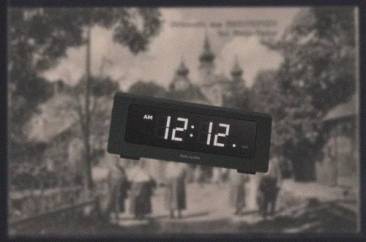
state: 12:12
